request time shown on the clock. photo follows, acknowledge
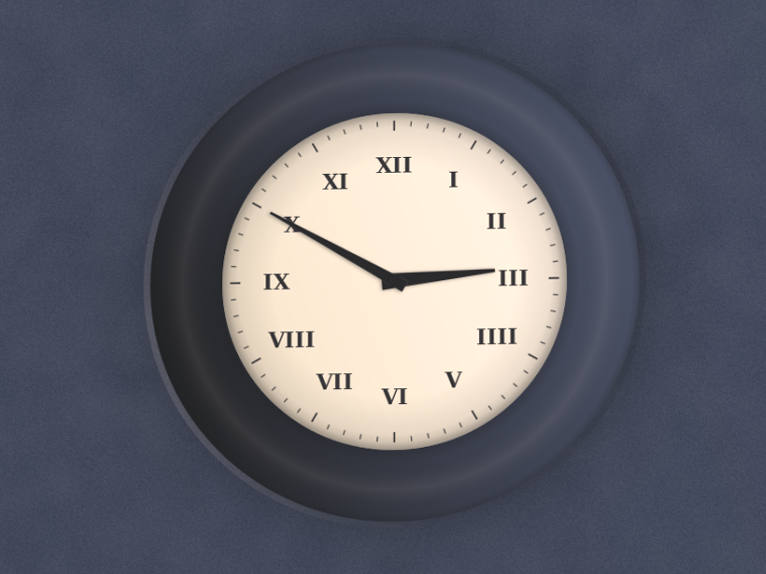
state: 2:50
